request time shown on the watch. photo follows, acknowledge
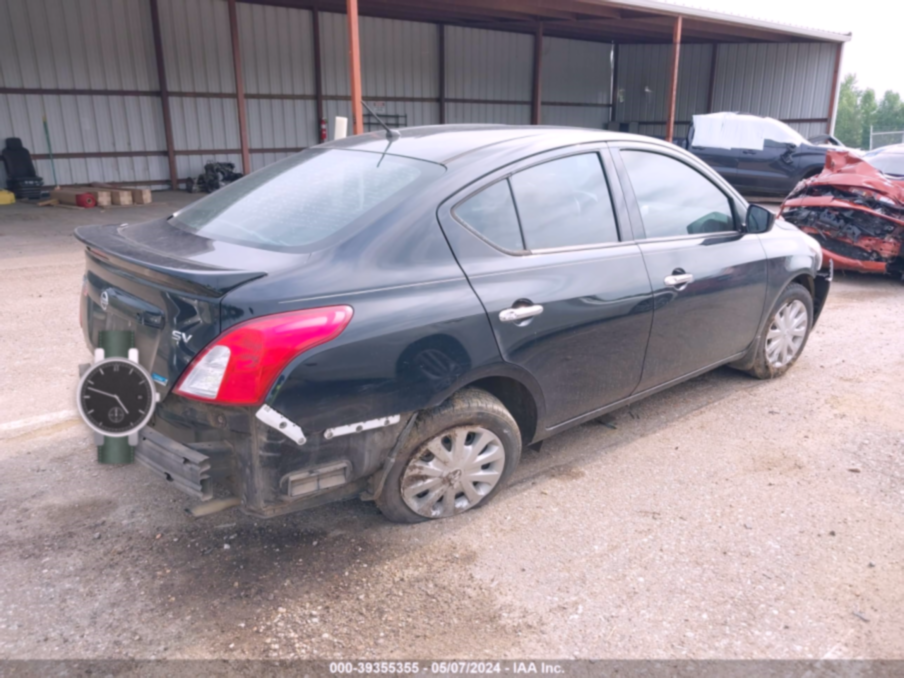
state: 4:48
